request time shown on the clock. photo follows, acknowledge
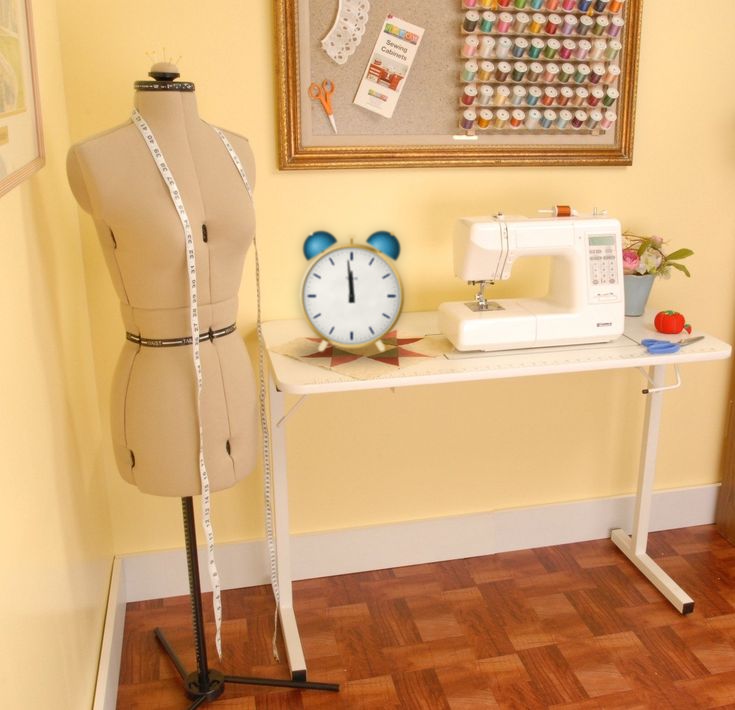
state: 11:59
